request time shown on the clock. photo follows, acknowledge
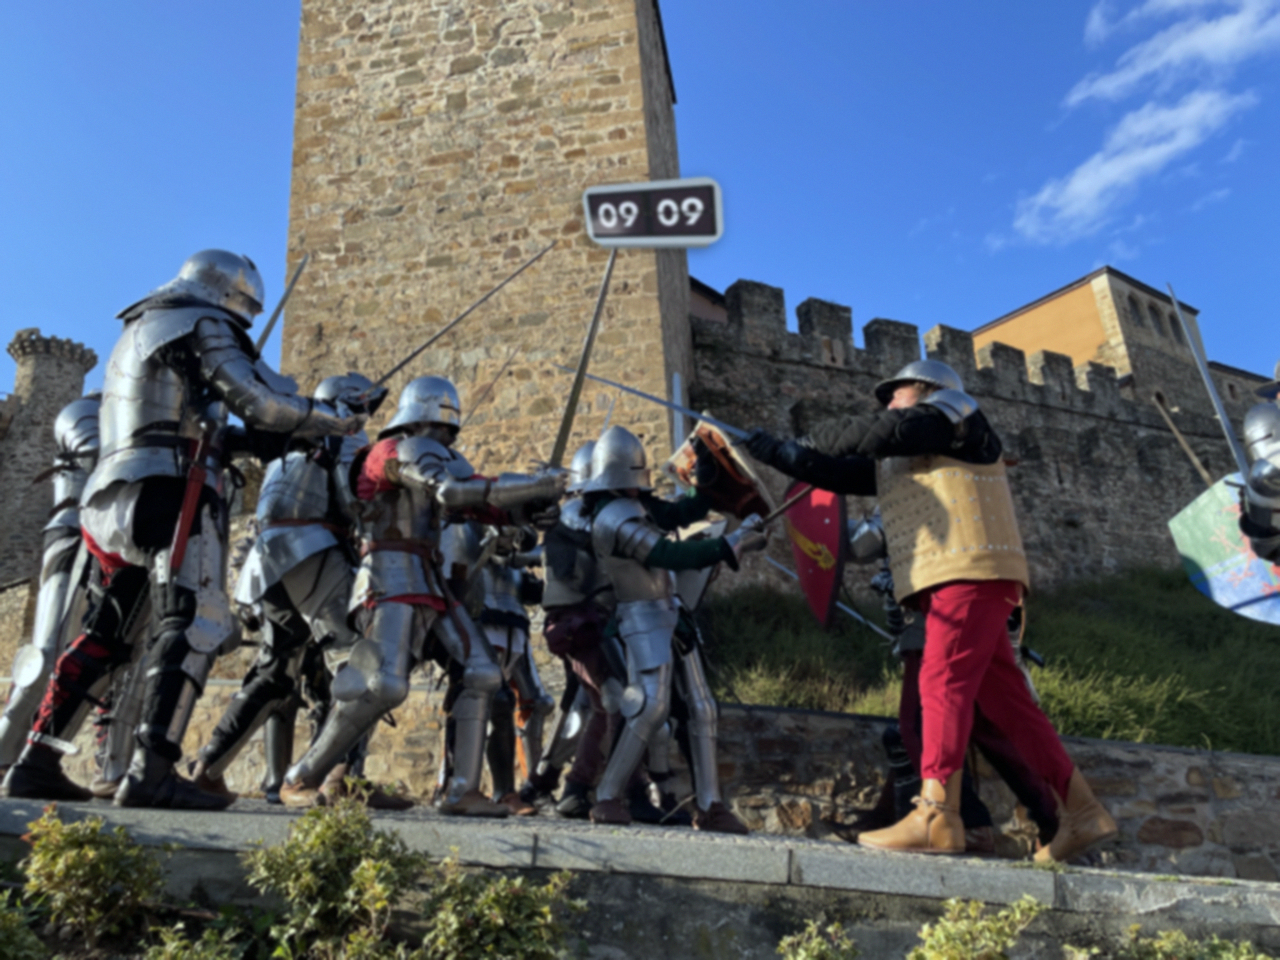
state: 9:09
